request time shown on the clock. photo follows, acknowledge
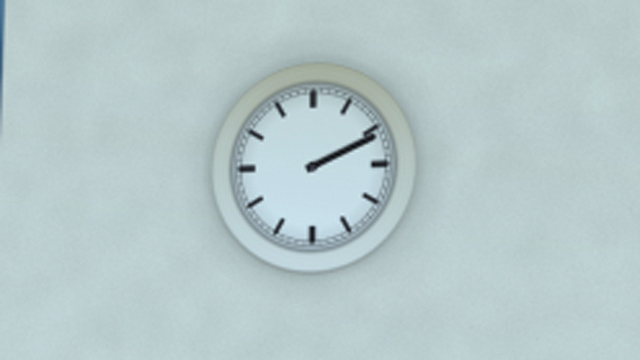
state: 2:11
